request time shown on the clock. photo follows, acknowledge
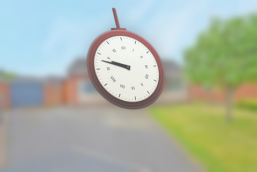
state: 9:48
